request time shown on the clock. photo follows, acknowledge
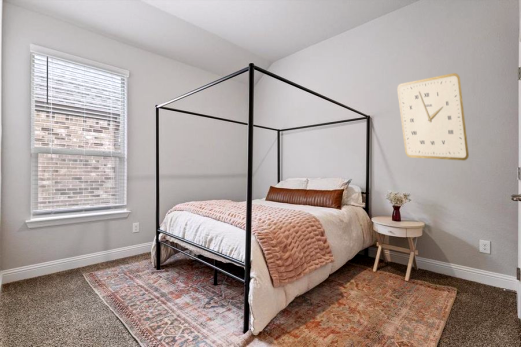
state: 1:57
